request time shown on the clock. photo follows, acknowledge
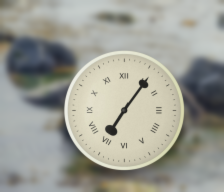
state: 7:06
